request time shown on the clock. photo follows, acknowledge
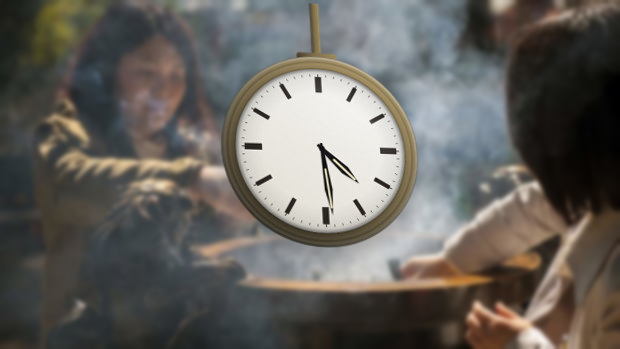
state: 4:29
